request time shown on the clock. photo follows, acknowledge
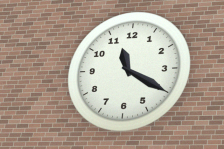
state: 11:20
